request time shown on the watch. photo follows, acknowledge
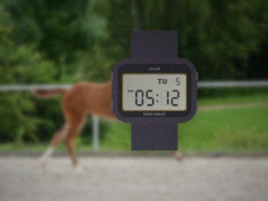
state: 5:12
